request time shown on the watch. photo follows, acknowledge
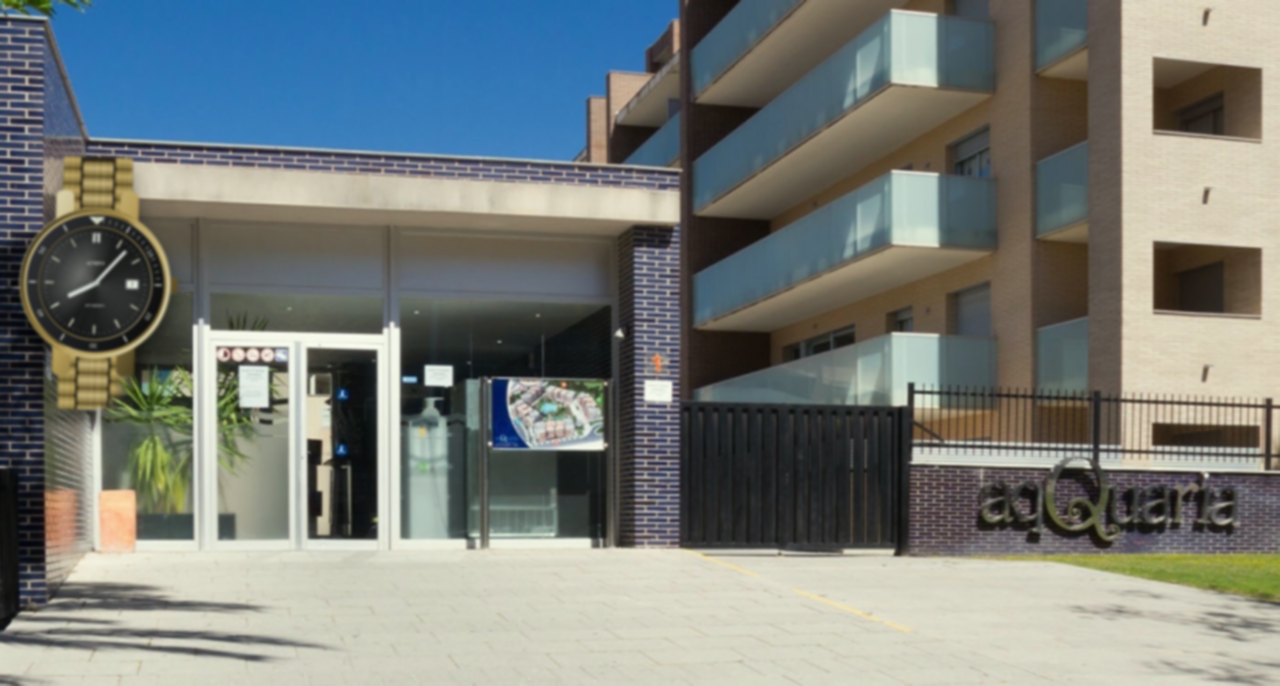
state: 8:07
